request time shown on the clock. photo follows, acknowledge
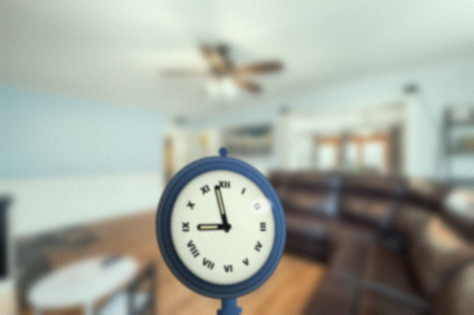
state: 8:58
